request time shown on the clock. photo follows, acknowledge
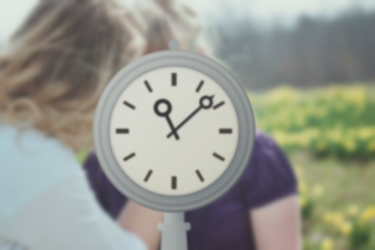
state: 11:08
